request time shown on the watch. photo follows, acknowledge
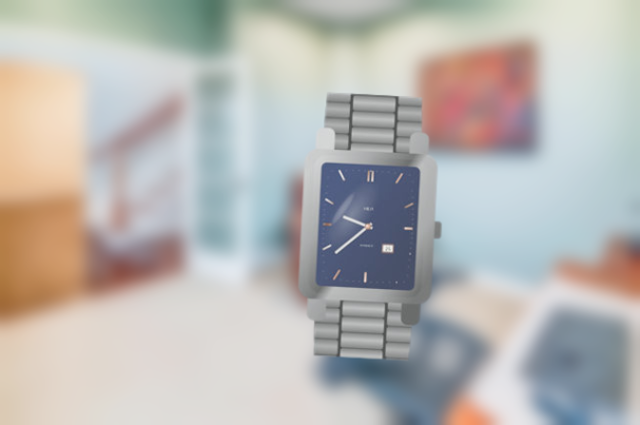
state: 9:38
